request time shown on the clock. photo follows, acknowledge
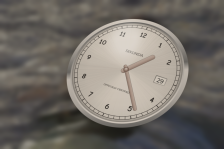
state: 1:24
